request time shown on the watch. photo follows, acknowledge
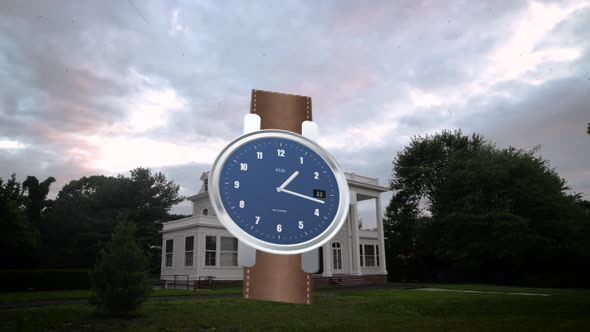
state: 1:17
